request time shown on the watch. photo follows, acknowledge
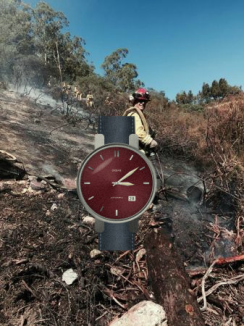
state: 3:09
